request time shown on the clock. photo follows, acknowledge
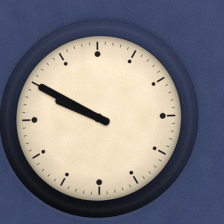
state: 9:50
